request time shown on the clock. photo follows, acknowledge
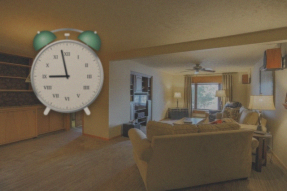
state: 8:58
